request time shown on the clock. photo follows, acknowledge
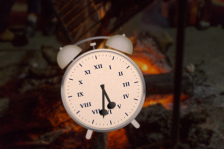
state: 5:32
